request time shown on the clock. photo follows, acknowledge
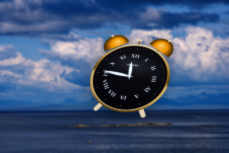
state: 11:46
